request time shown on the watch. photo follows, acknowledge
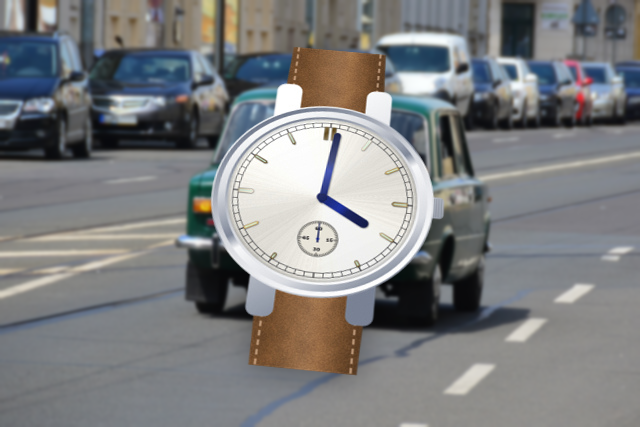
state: 4:01
